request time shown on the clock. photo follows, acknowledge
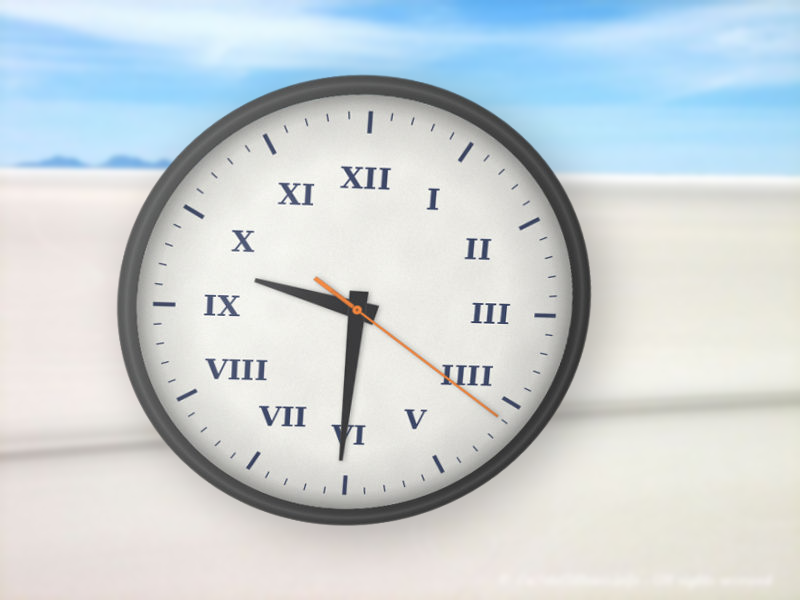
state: 9:30:21
